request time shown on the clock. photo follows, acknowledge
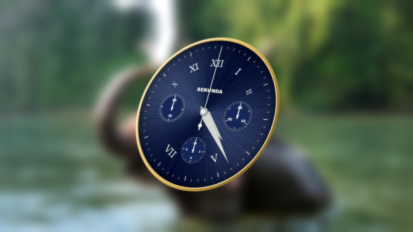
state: 4:23
